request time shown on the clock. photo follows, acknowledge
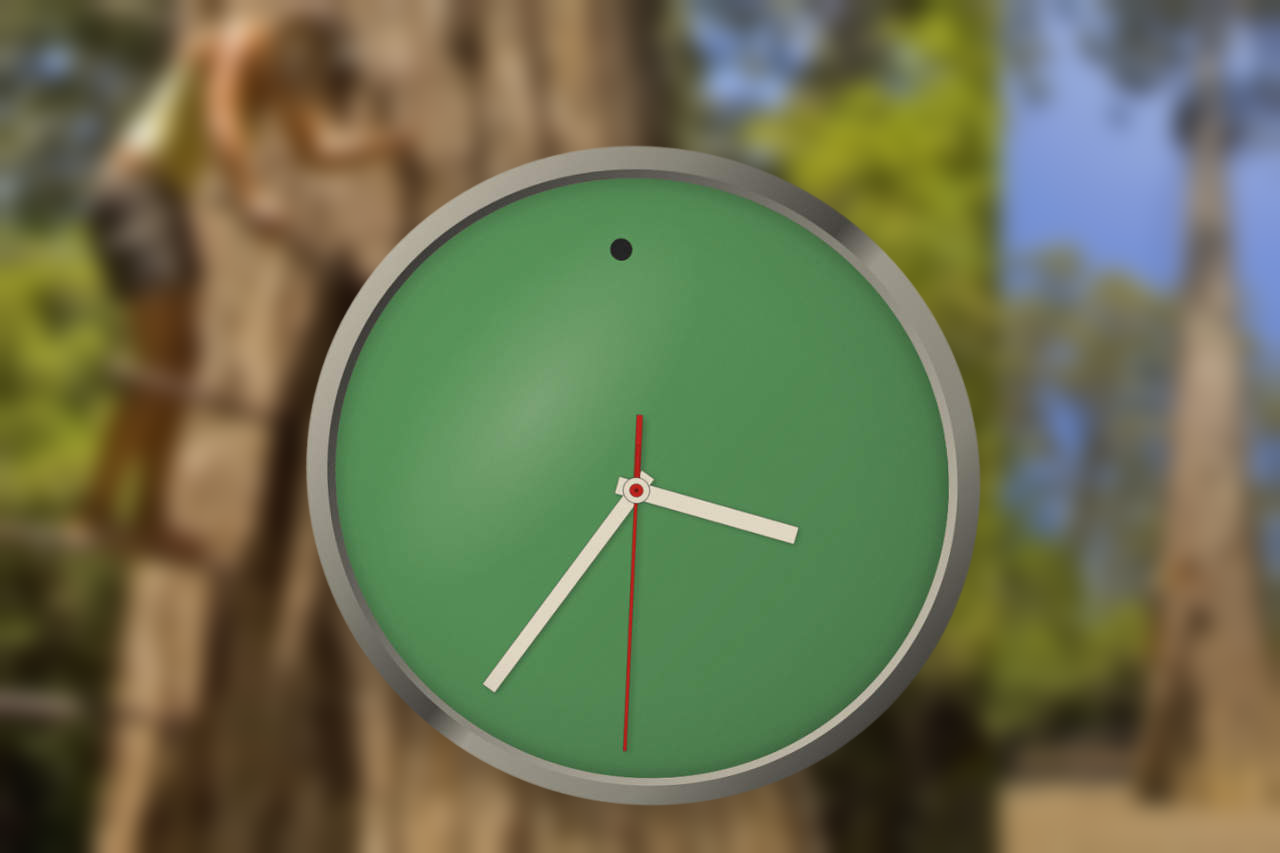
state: 3:36:31
